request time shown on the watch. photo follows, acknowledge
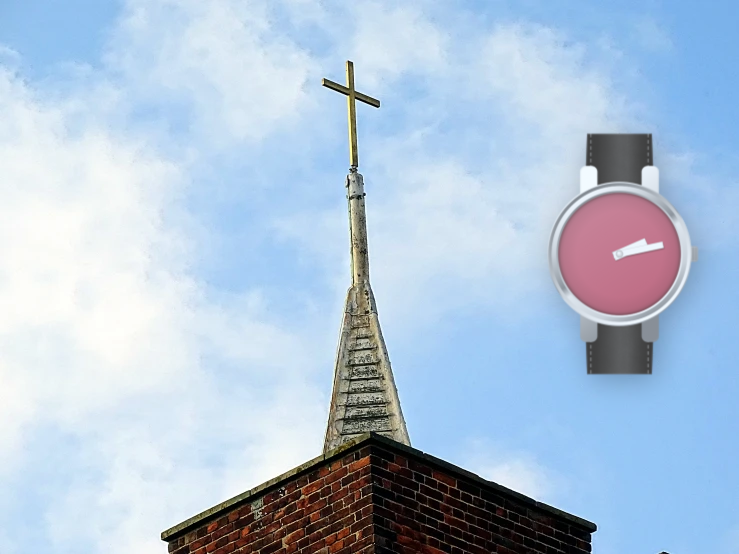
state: 2:13
